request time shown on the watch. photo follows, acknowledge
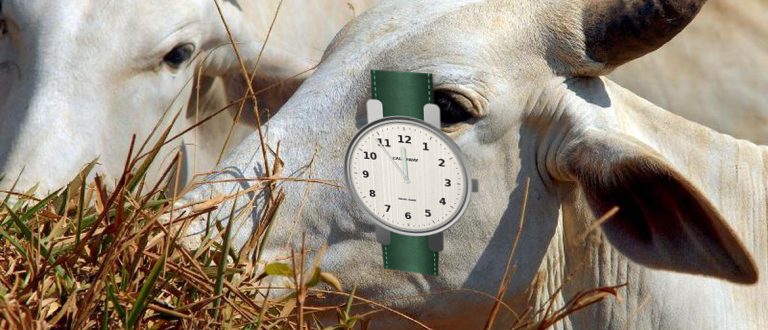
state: 11:54
